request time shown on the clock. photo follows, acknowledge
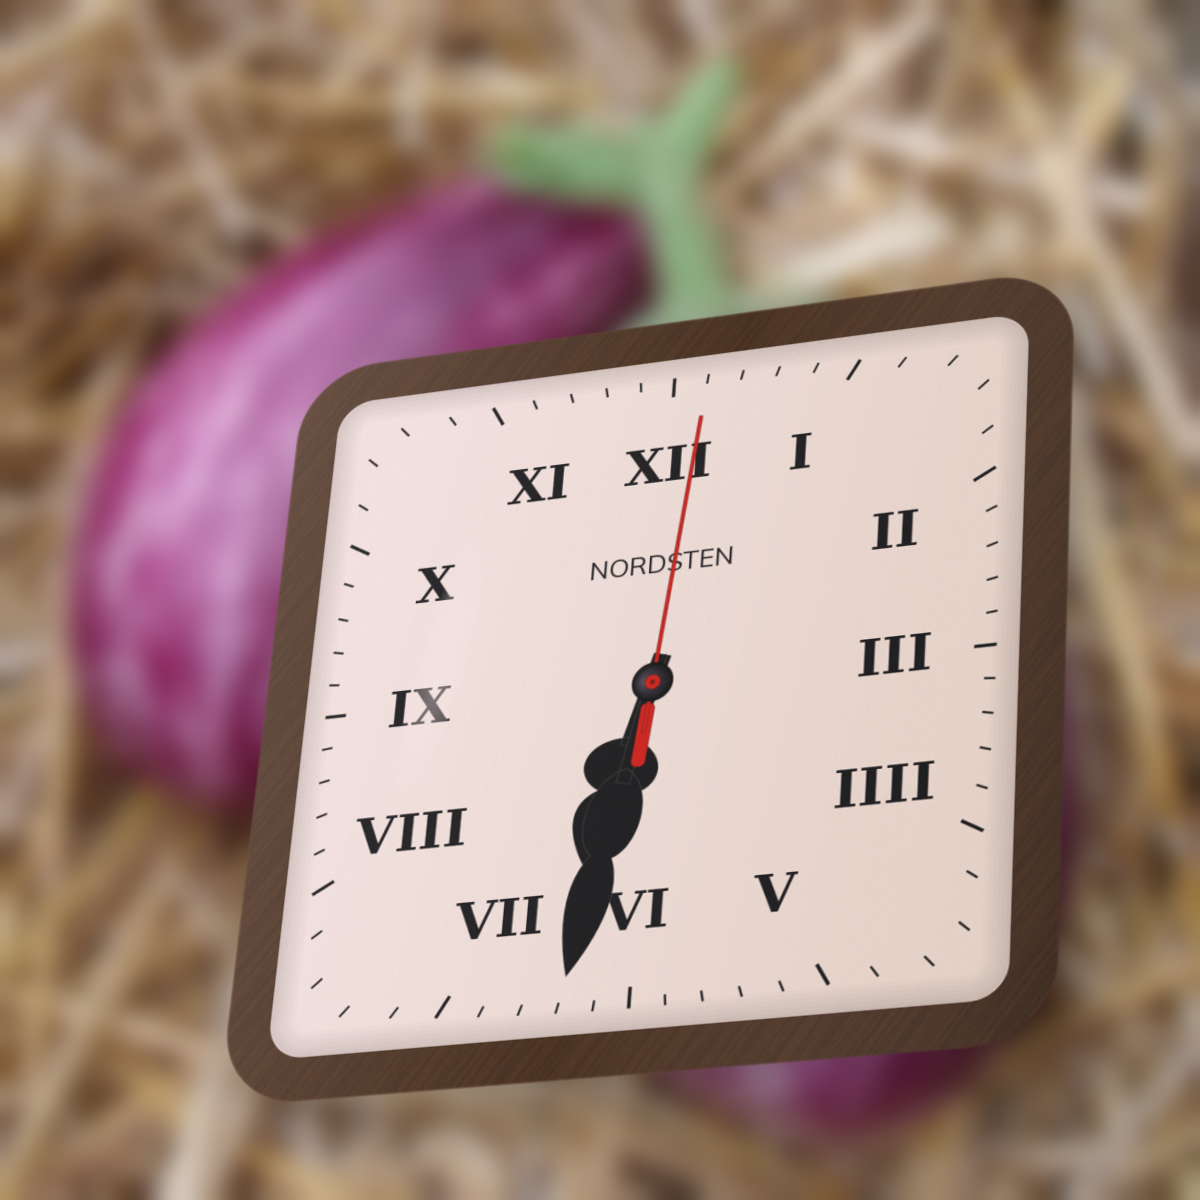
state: 6:32:01
